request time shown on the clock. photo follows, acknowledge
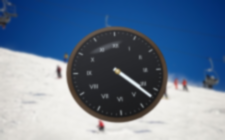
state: 4:22
